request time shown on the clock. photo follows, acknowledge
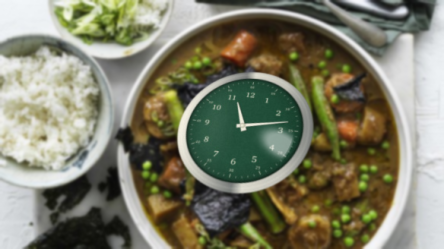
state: 11:13
